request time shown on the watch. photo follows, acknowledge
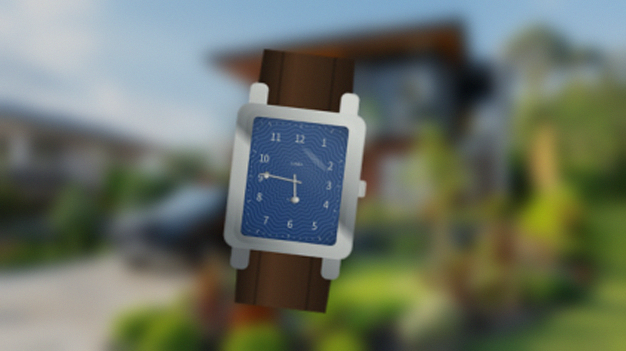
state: 5:46
